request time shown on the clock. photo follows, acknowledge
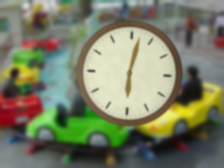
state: 6:02
